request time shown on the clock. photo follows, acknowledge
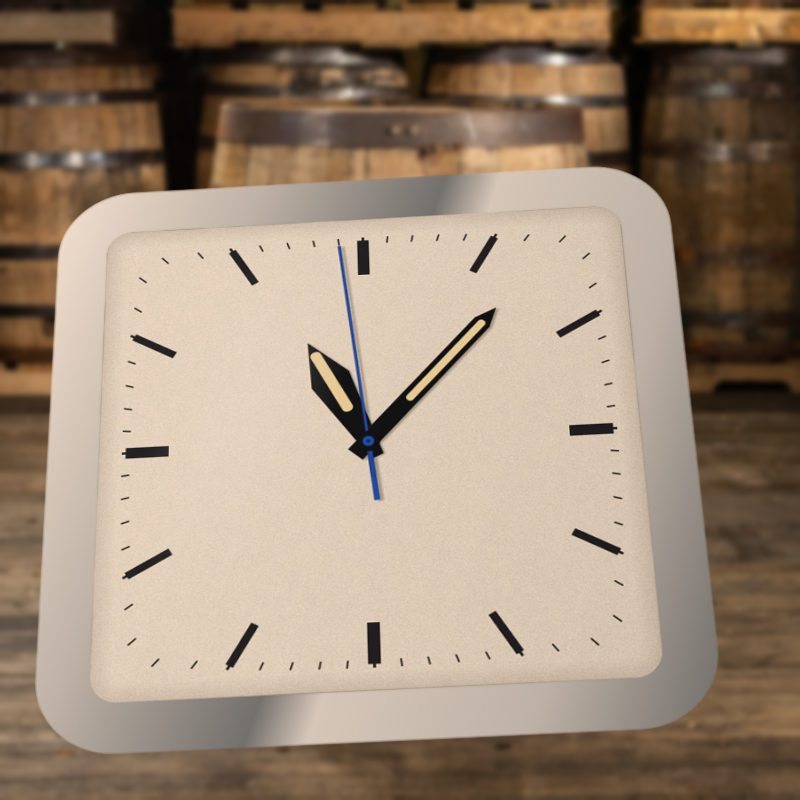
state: 11:06:59
